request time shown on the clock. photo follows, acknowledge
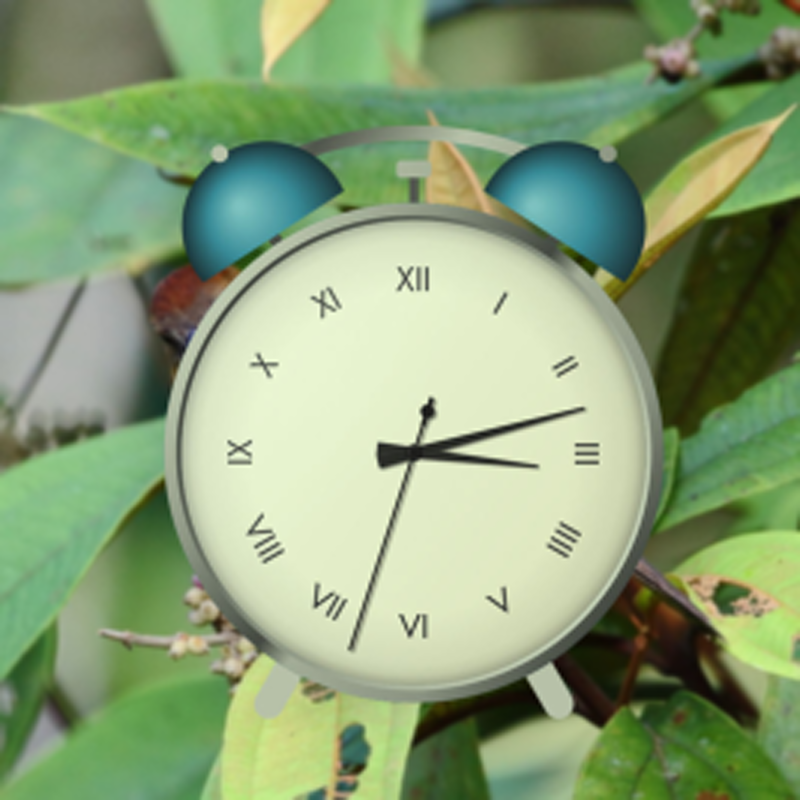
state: 3:12:33
